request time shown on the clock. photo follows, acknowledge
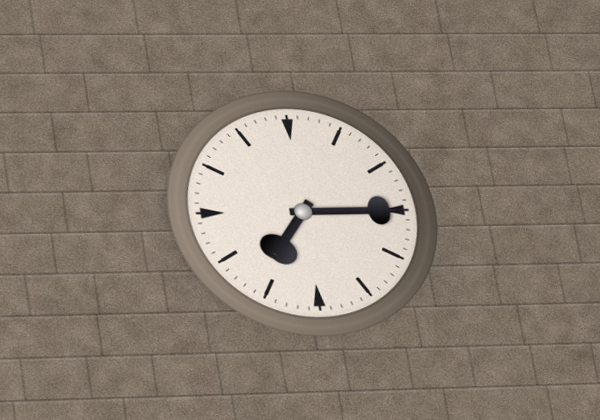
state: 7:15
